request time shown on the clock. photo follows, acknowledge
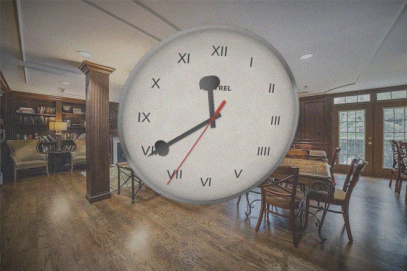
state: 11:39:35
